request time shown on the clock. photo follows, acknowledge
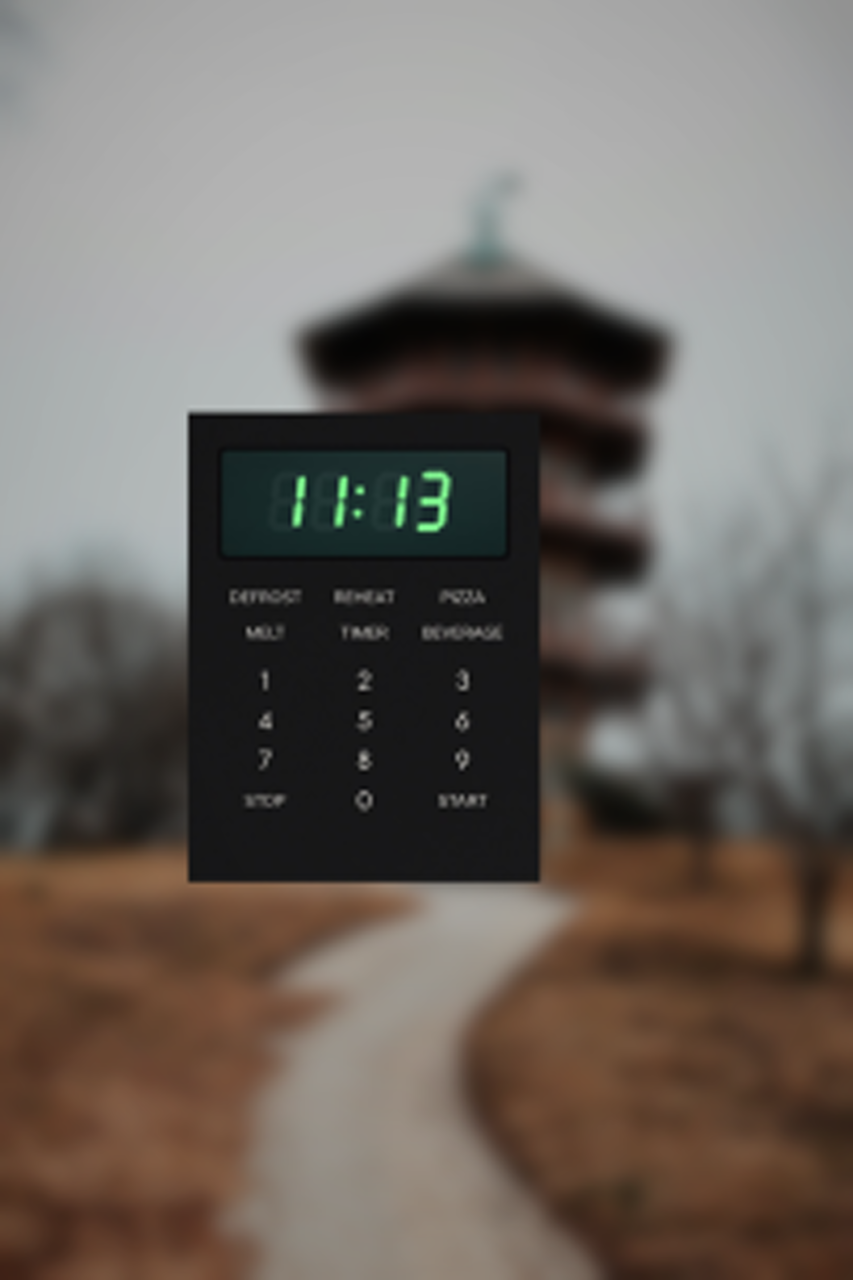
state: 11:13
